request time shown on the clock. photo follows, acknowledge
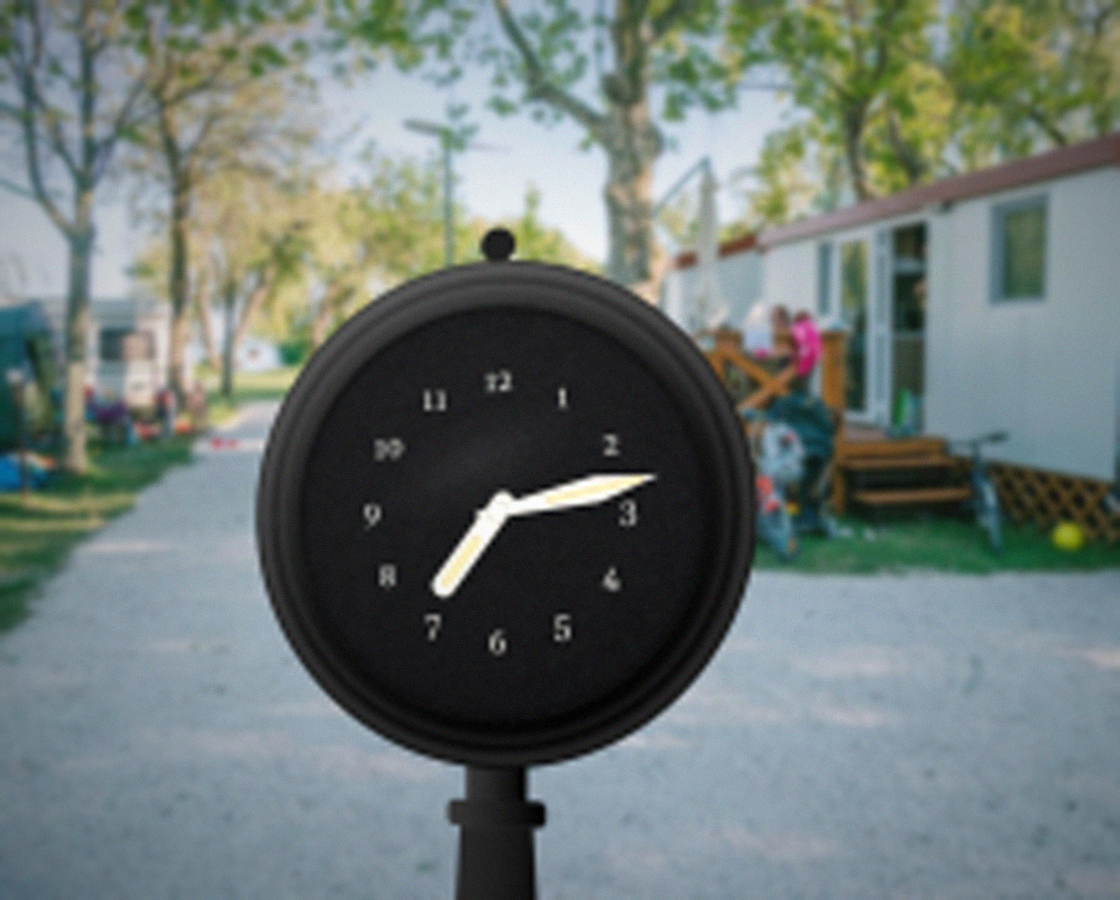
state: 7:13
